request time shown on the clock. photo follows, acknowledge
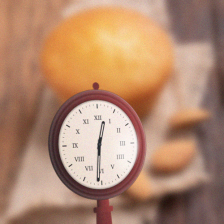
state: 12:31
